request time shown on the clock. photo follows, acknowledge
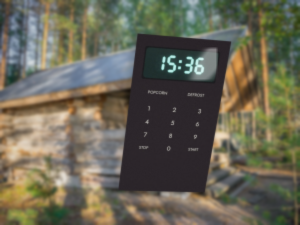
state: 15:36
